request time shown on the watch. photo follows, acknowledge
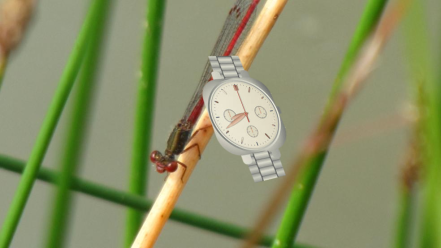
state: 8:41
